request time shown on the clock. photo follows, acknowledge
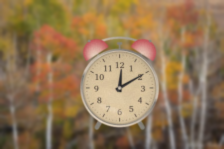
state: 12:10
